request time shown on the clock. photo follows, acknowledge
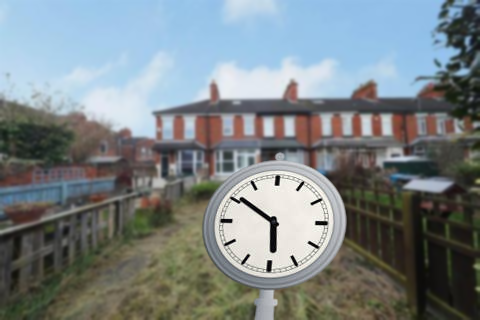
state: 5:51
